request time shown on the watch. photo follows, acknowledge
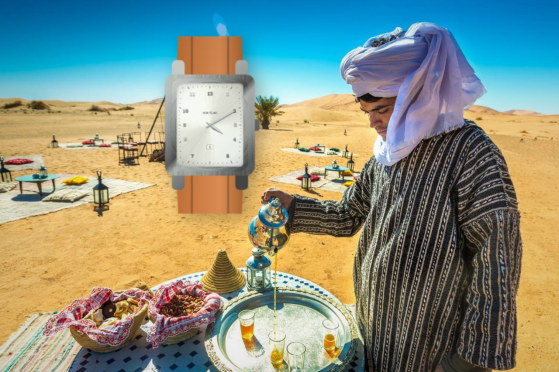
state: 4:10
